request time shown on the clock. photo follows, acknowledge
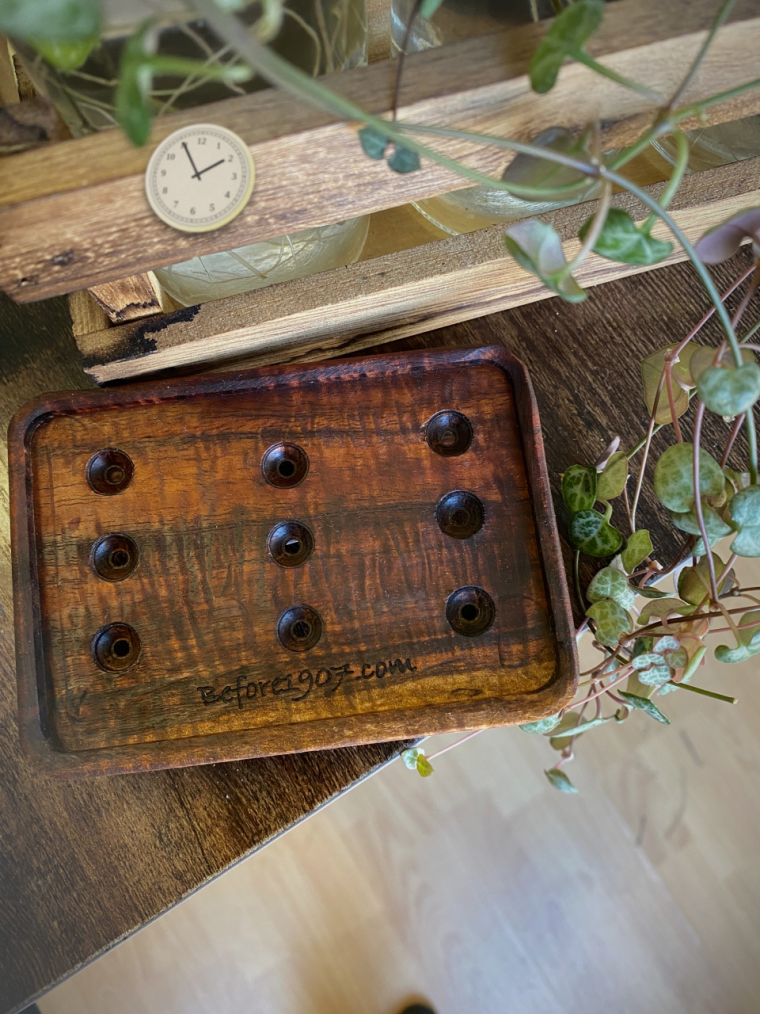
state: 1:55
